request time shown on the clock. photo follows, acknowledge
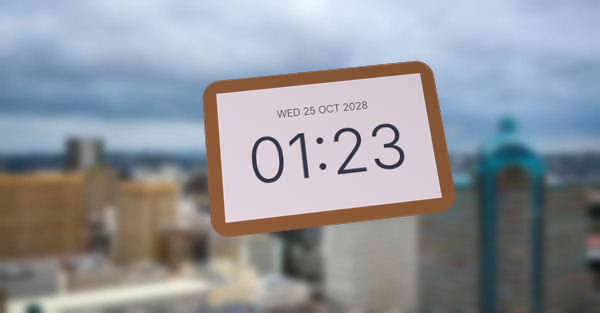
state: 1:23
